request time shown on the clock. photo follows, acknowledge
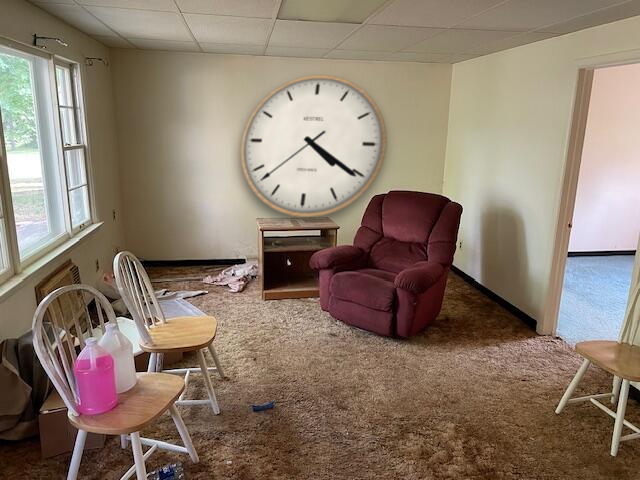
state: 4:20:38
